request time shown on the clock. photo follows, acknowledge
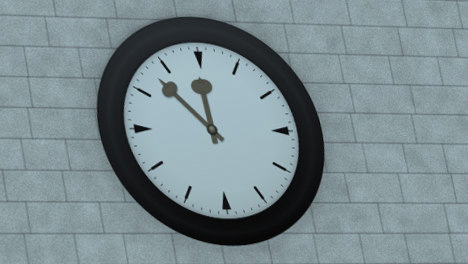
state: 11:53
